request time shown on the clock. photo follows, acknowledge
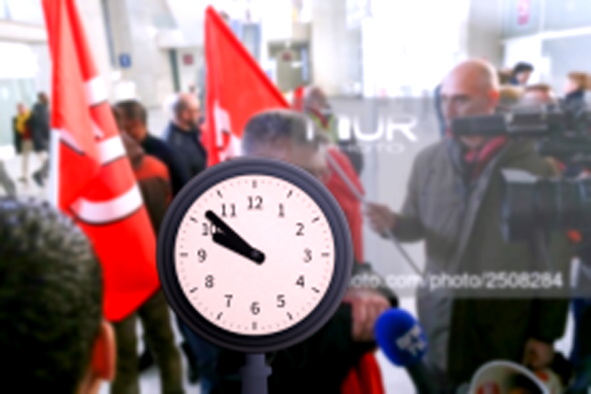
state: 9:52
